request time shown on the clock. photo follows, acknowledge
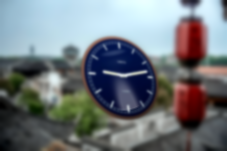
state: 9:13
